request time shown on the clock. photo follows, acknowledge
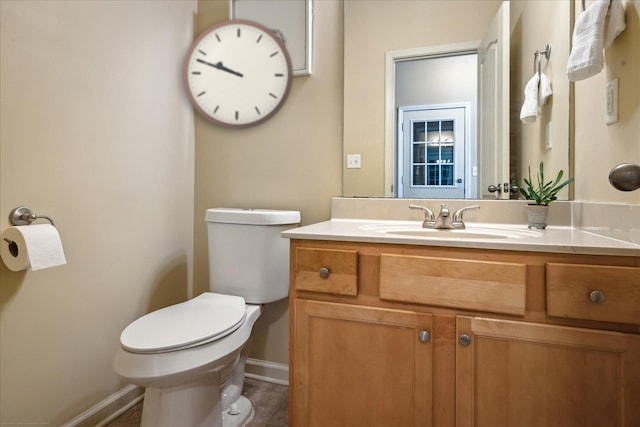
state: 9:48
